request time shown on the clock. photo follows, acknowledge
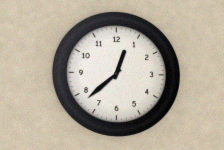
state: 12:38
